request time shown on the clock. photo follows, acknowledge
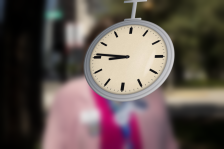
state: 8:46
